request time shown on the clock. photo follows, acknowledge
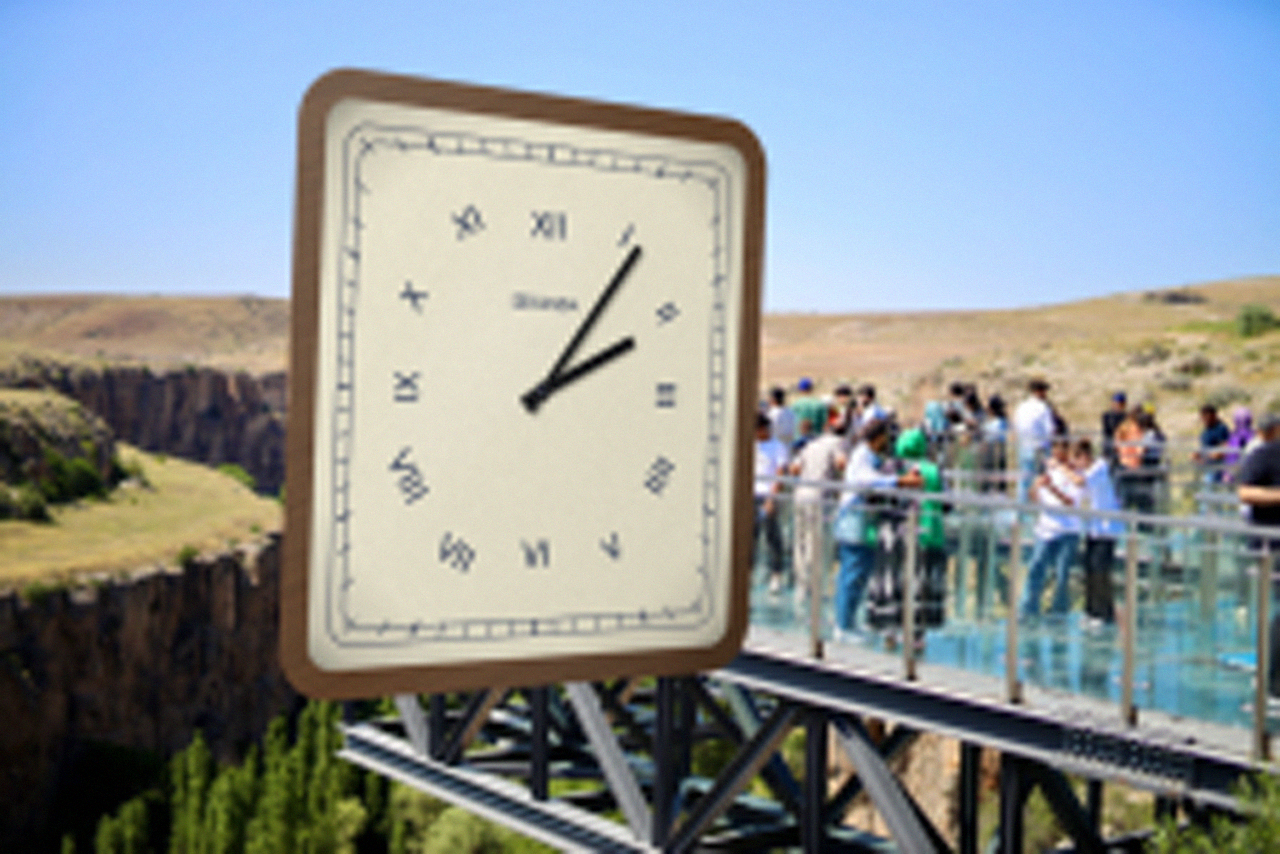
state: 2:06
